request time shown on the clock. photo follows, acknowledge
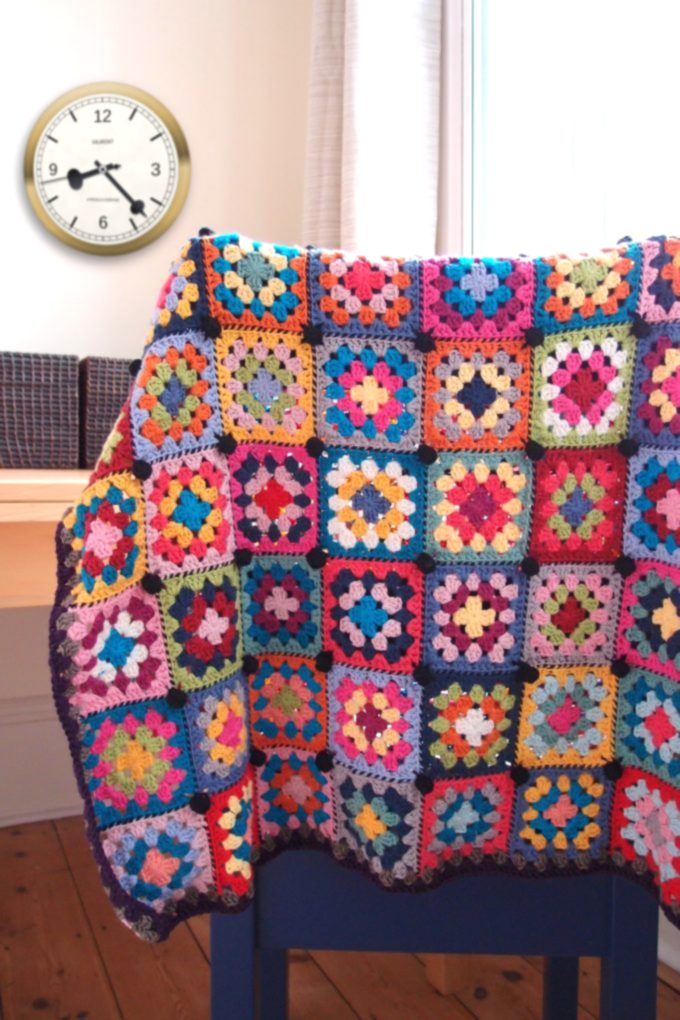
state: 8:22:43
